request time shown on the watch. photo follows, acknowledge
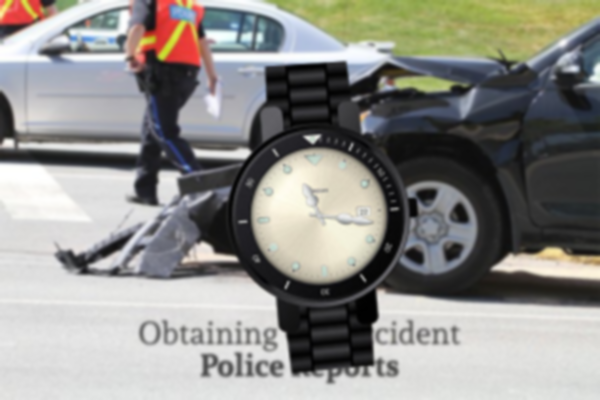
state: 11:17
